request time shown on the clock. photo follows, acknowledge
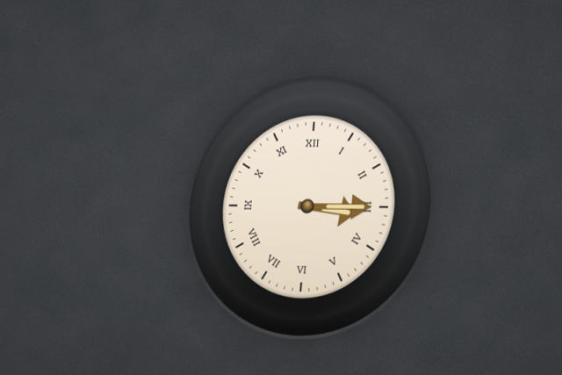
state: 3:15
